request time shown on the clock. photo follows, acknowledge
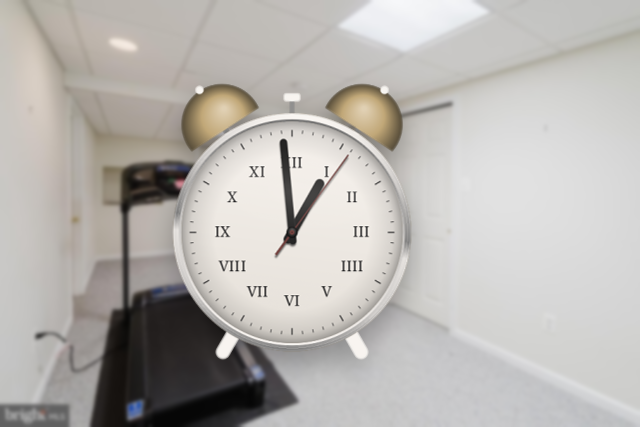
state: 12:59:06
